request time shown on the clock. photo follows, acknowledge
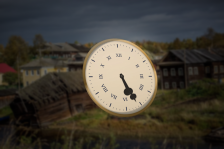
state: 5:26
